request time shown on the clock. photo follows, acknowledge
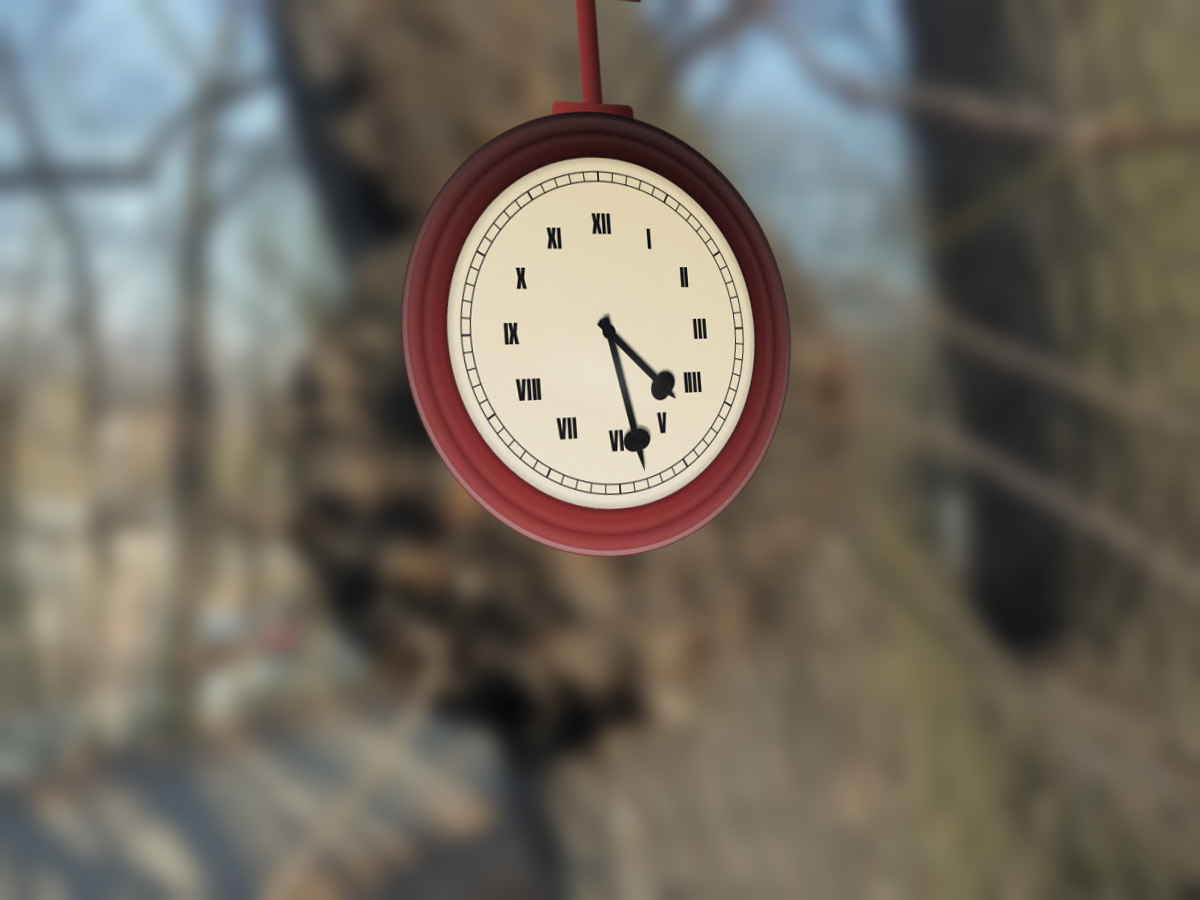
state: 4:28
